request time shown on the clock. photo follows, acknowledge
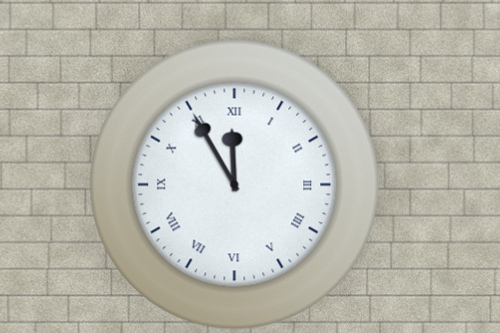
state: 11:55
